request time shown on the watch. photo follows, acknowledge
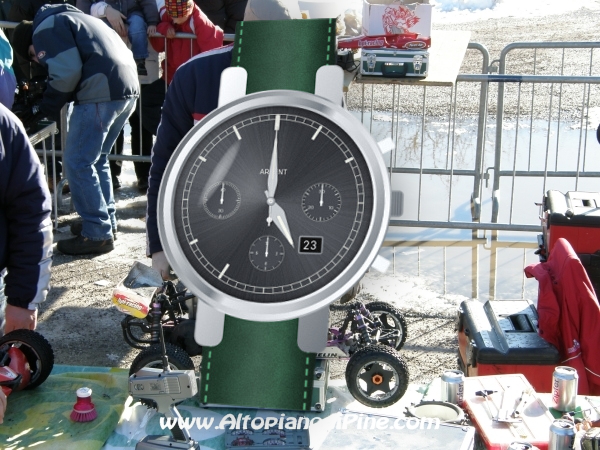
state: 5:00
